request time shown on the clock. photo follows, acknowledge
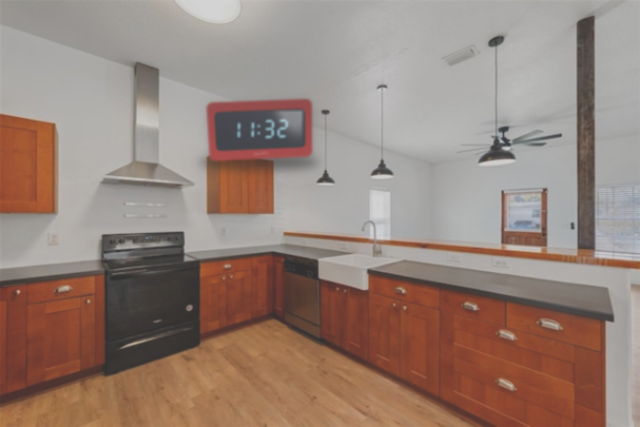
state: 11:32
